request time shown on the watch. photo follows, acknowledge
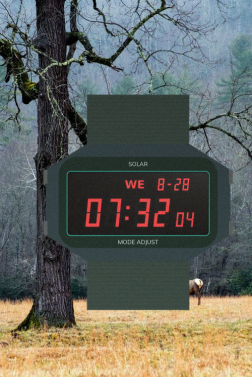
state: 7:32:04
